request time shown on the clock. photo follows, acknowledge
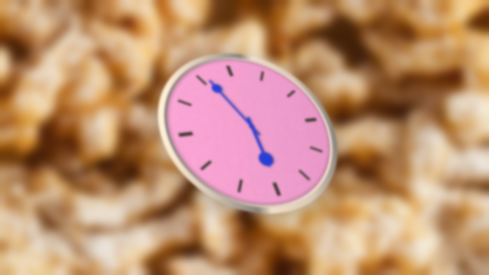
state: 5:56
